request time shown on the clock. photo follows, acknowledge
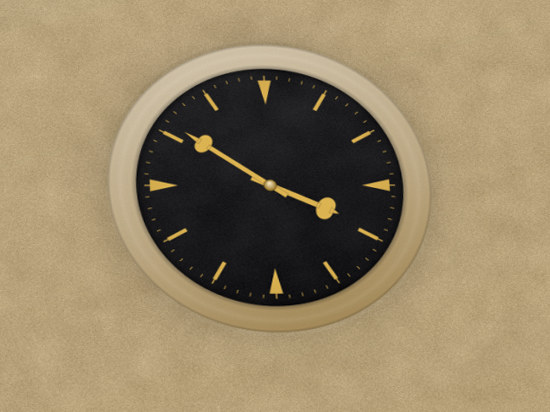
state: 3:51
